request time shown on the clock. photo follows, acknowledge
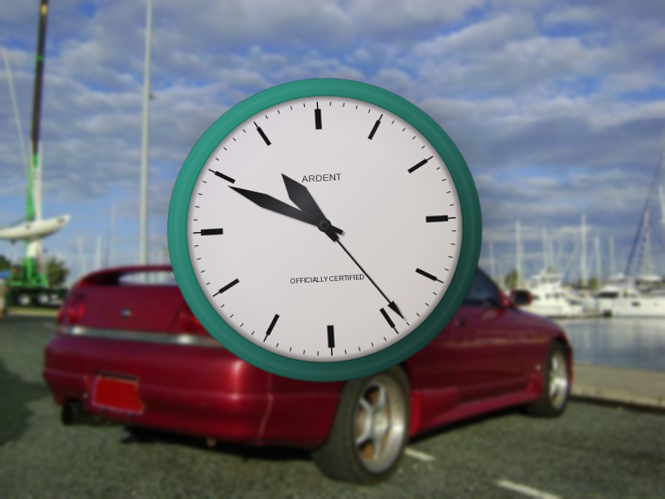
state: 10:49:24
